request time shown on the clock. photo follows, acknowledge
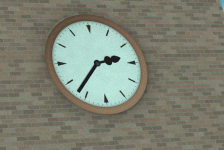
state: 2:37
